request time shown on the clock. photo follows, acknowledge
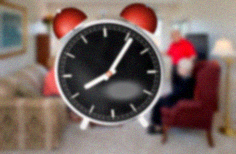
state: 8:06
